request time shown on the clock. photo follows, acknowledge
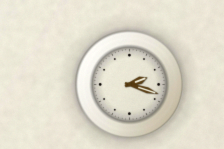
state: 2:18
